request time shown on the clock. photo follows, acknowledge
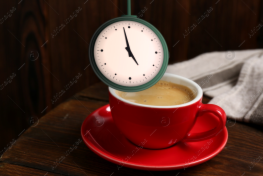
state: 4:58
